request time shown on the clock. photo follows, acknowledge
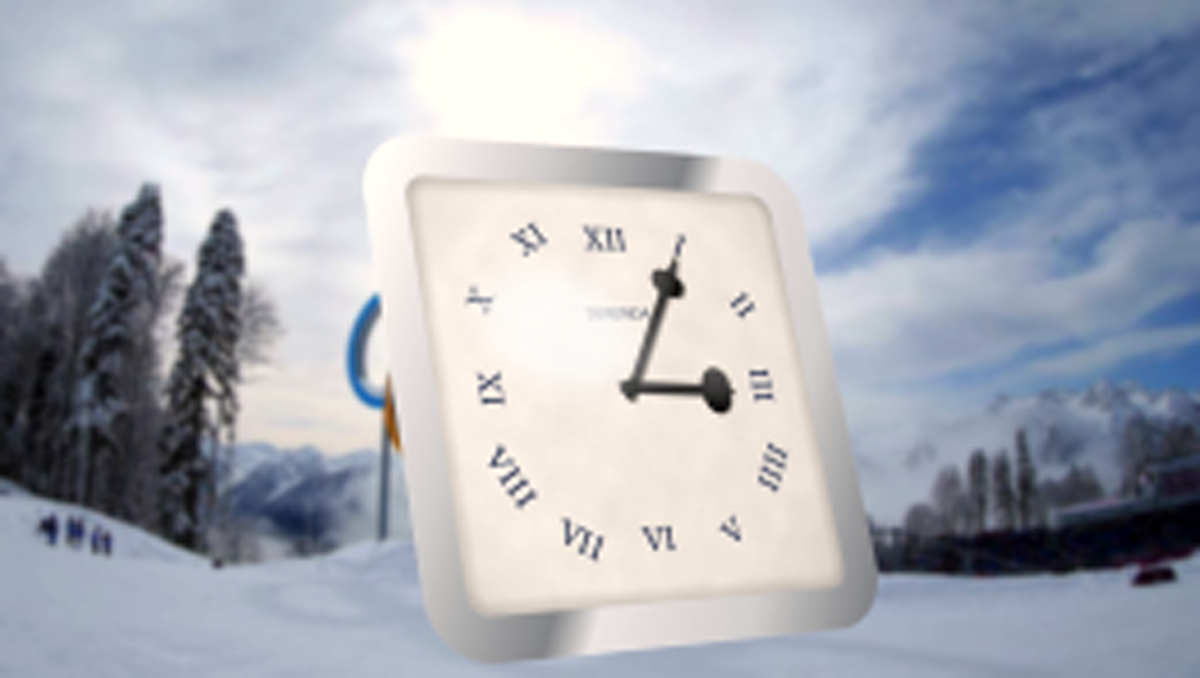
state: 3:05
